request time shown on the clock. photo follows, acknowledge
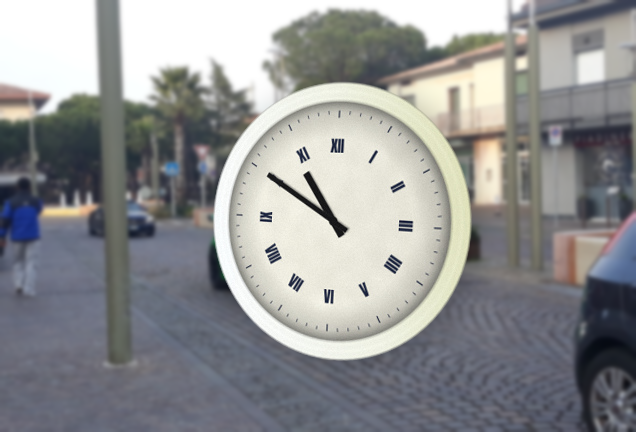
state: 10:50
